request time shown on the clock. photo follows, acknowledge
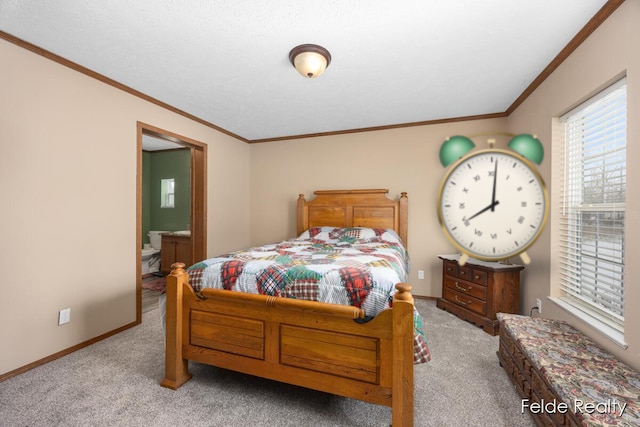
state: 8:01
